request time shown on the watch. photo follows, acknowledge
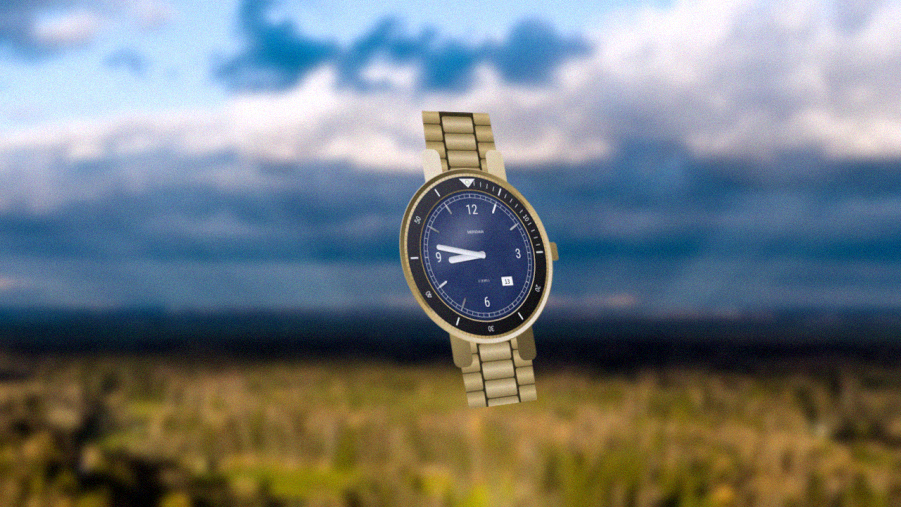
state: 8:47
